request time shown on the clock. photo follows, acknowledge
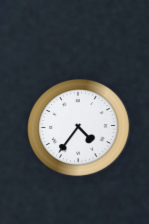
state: 4:36
